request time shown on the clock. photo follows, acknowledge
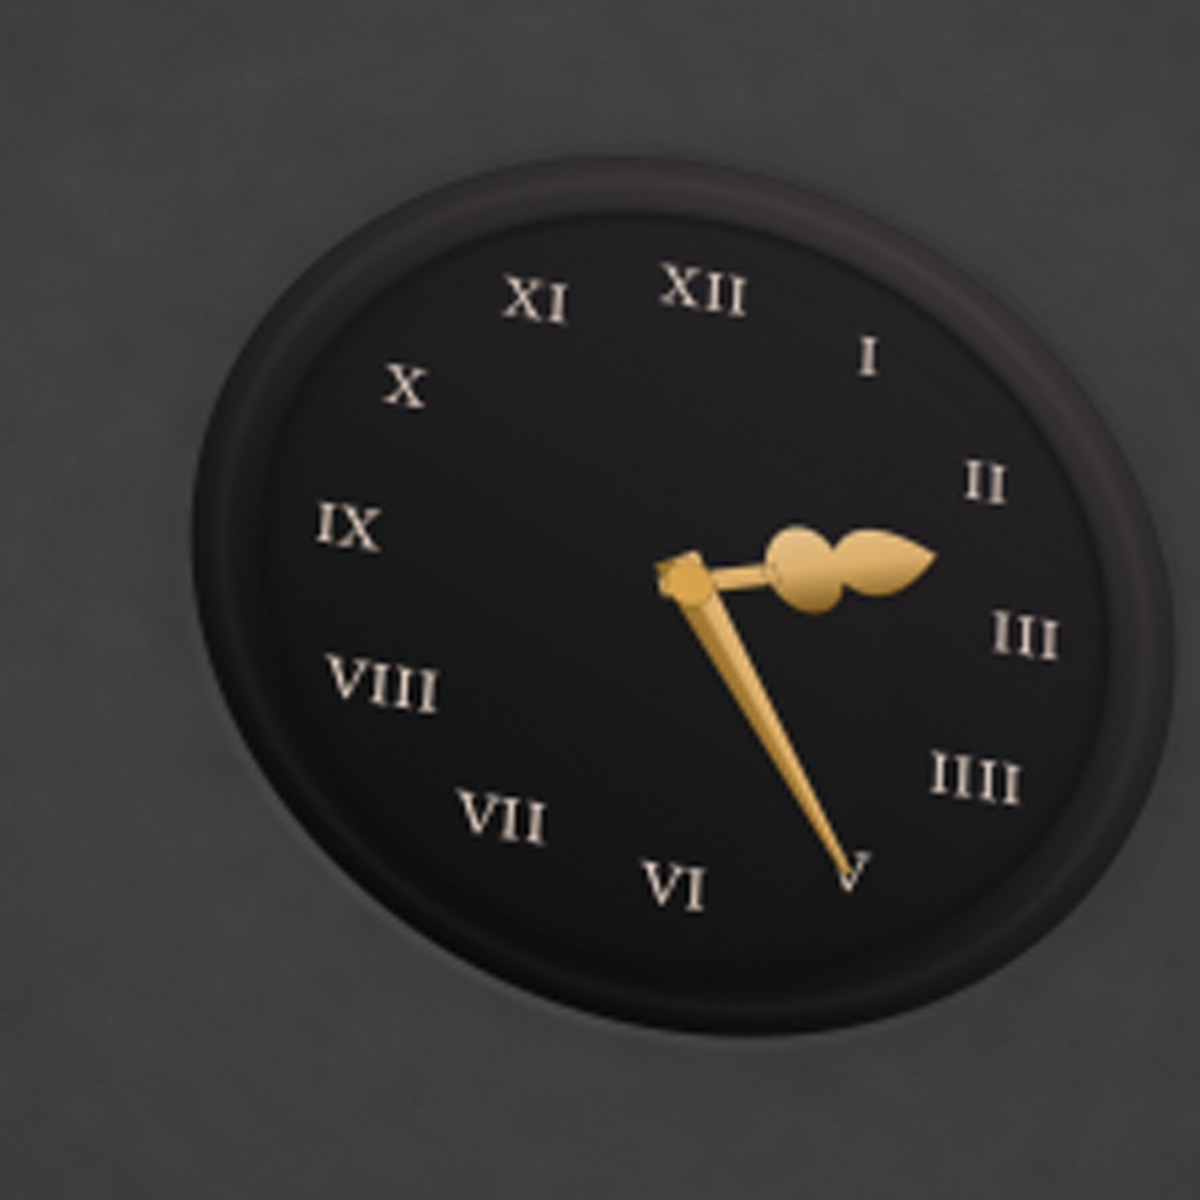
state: 2:25
